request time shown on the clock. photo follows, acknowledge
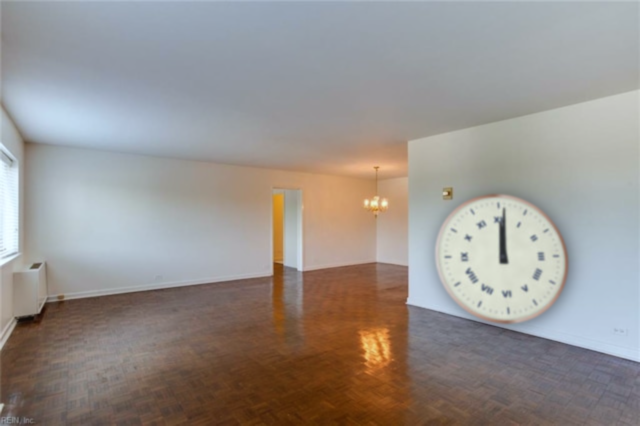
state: 12:01
